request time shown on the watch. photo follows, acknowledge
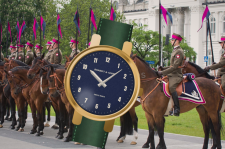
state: 10:07
